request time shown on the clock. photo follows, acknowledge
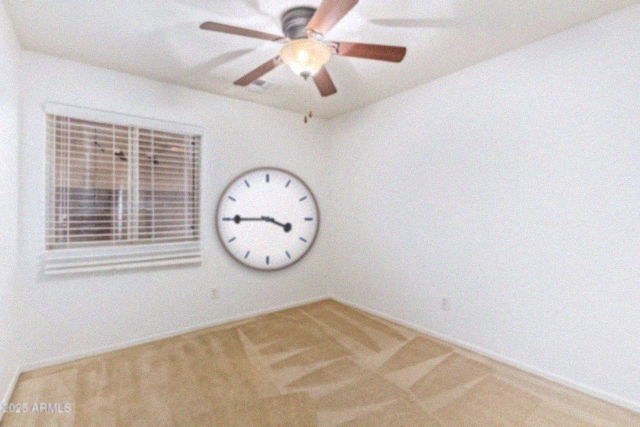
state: 3:45
